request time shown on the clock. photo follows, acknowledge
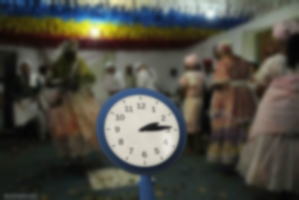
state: 2:14
